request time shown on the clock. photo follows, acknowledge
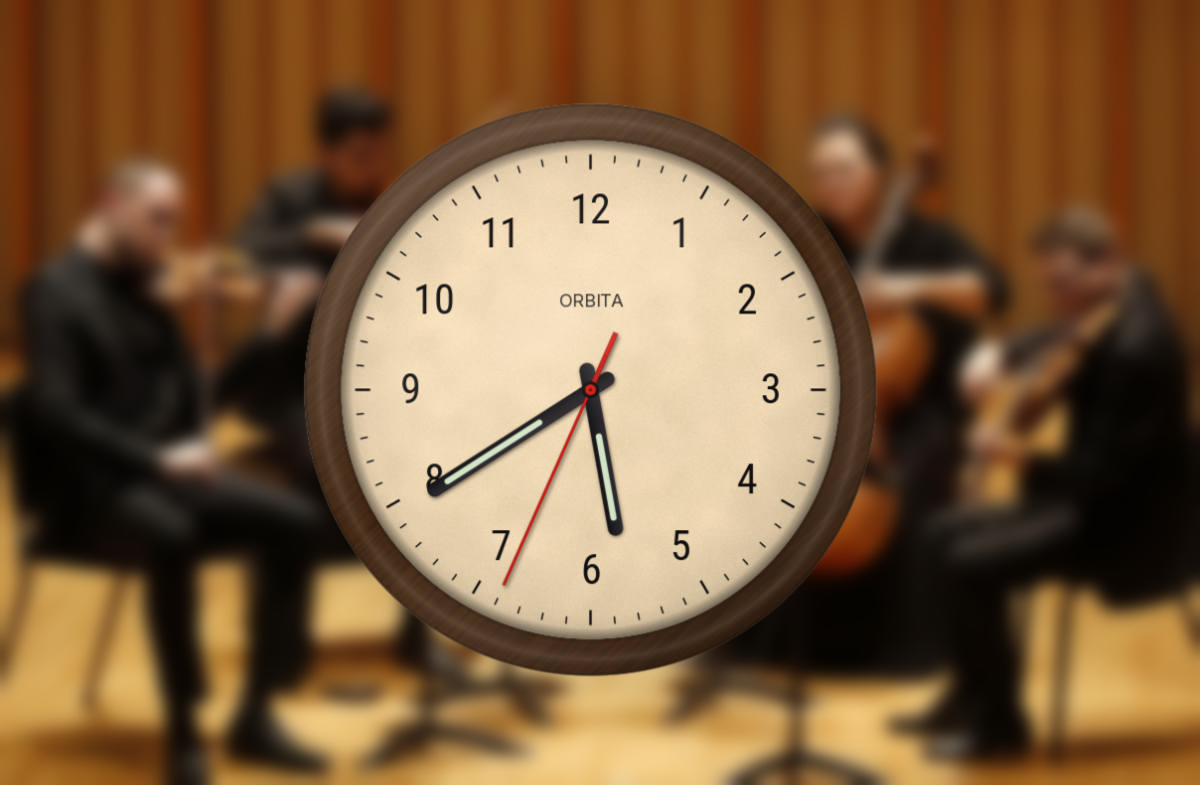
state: 5:39:34
